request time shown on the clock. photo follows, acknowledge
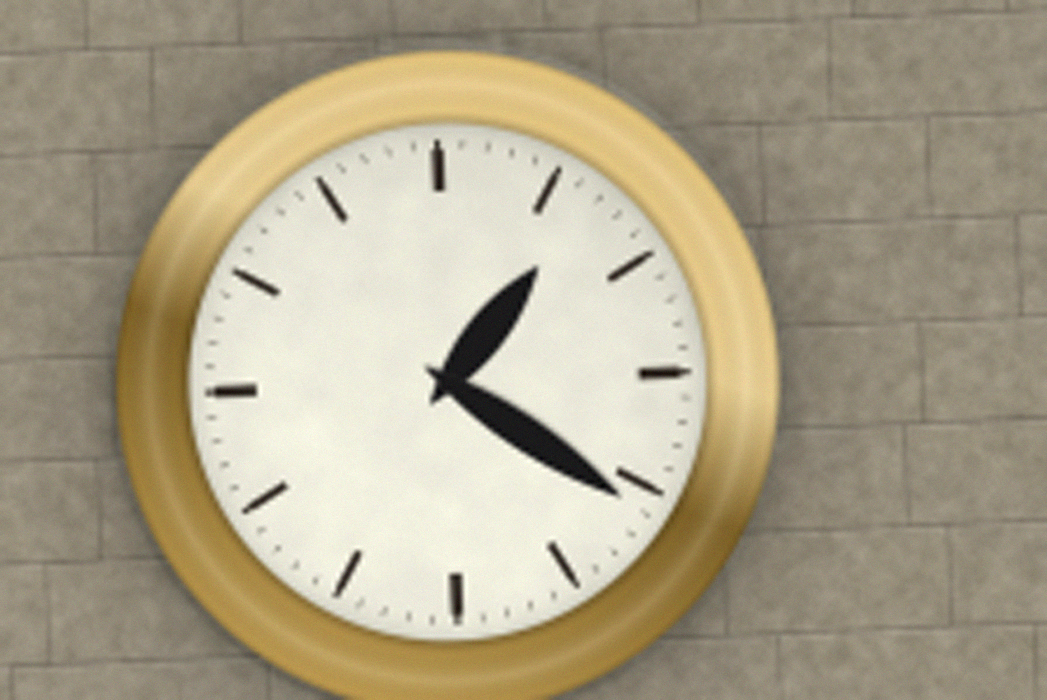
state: 1:21
